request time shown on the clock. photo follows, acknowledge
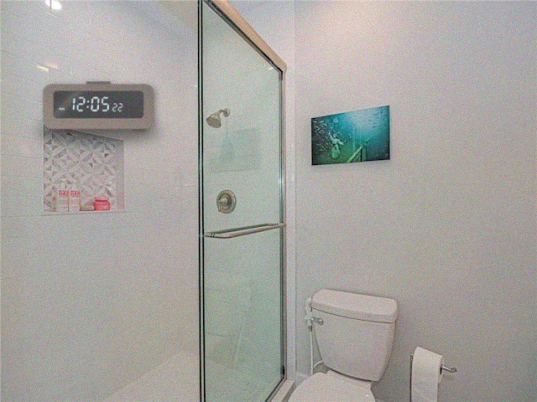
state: 12:05:22
